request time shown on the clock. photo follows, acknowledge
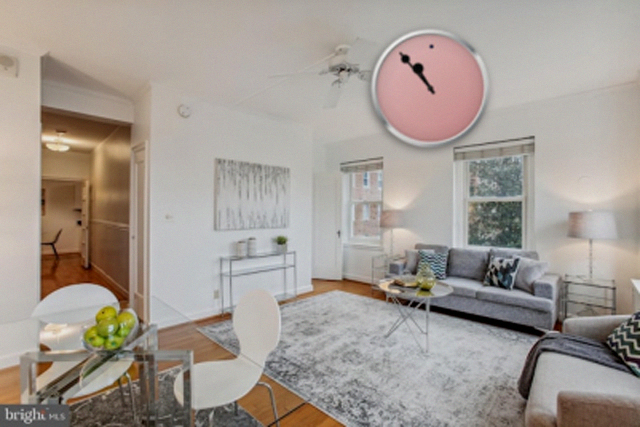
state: 10:53
